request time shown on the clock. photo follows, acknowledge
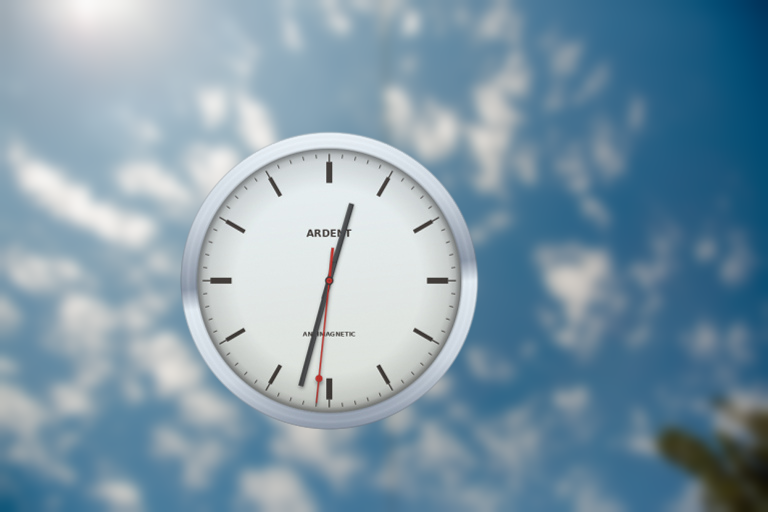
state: 12:32:31
